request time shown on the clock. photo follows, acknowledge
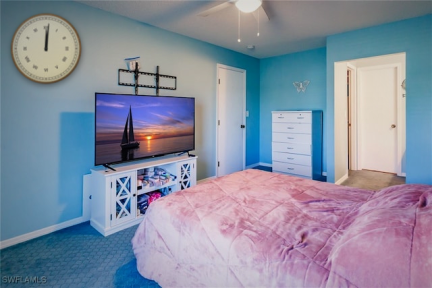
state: 12:01
